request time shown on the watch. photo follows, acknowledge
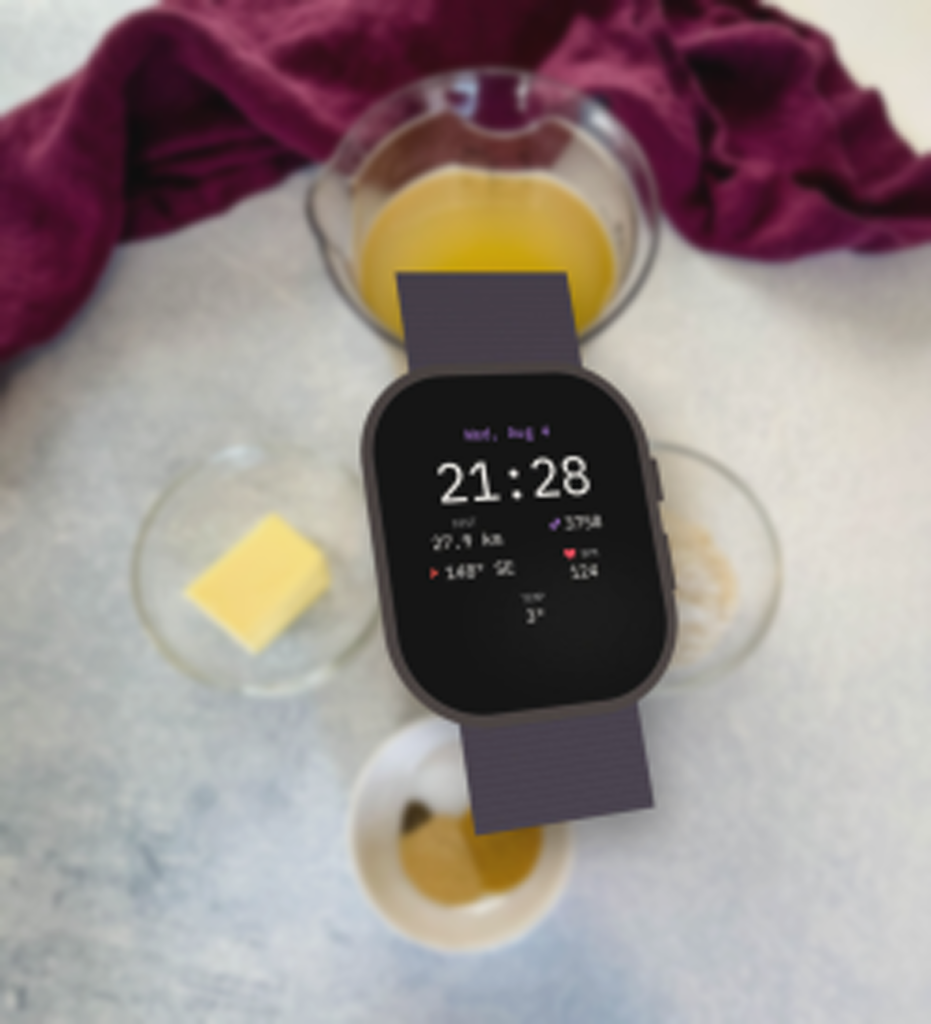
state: 21:28
